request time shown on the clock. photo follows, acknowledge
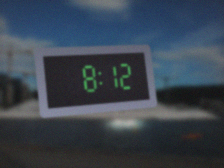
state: 8:12
